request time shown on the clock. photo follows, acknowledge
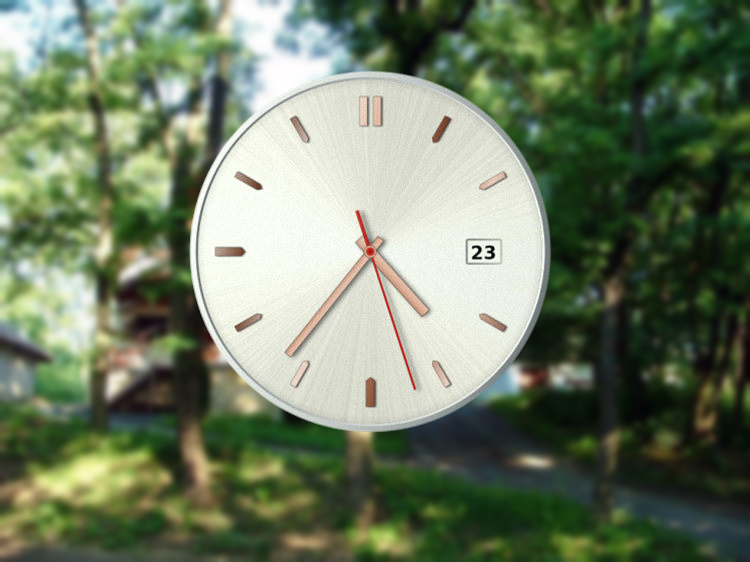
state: 4:36:27
